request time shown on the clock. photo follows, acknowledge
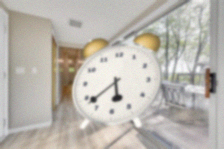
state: 5:38
